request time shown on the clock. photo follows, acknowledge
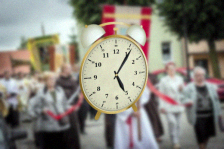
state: 5:06
